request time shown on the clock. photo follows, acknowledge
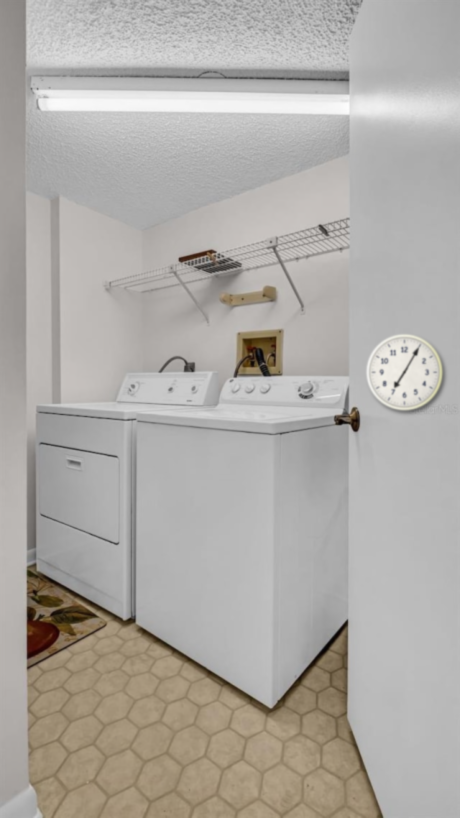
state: 7:05
